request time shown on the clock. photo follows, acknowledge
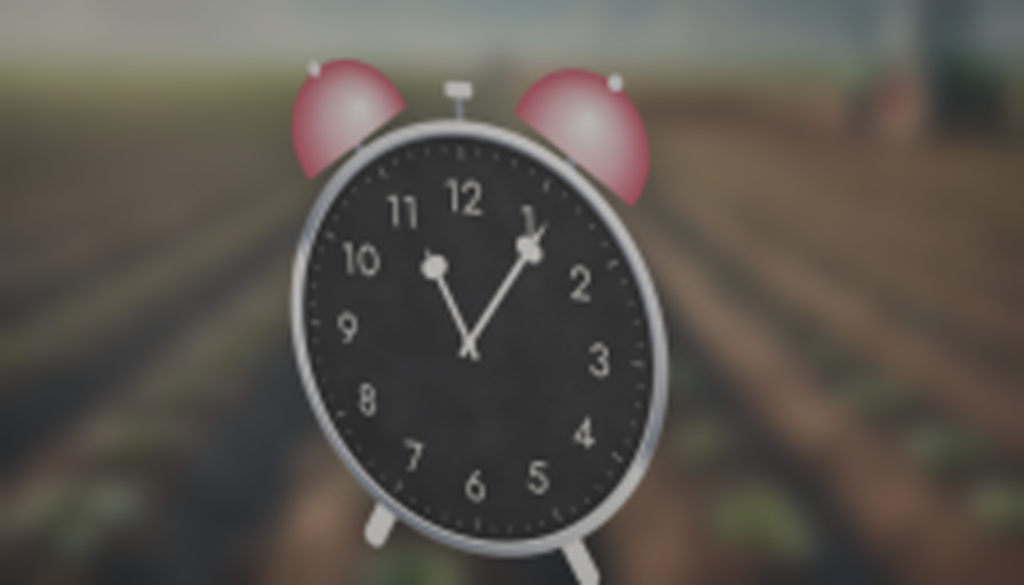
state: 11:06
